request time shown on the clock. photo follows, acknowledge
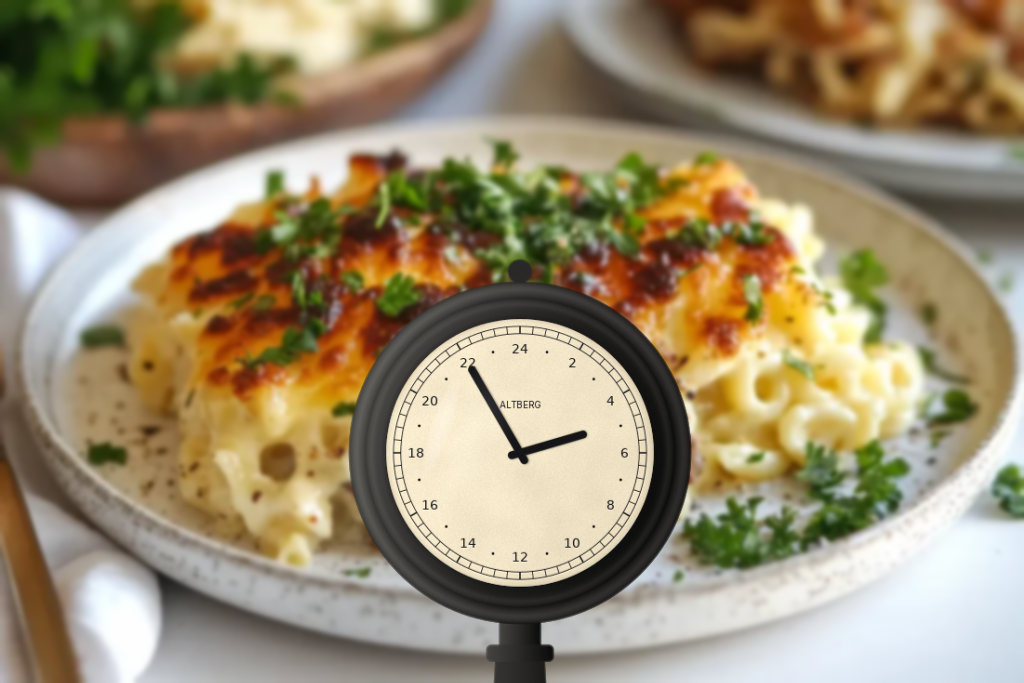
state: 4:55
